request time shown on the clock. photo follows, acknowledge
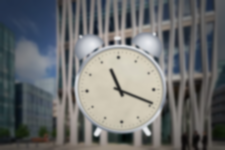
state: 11:19
